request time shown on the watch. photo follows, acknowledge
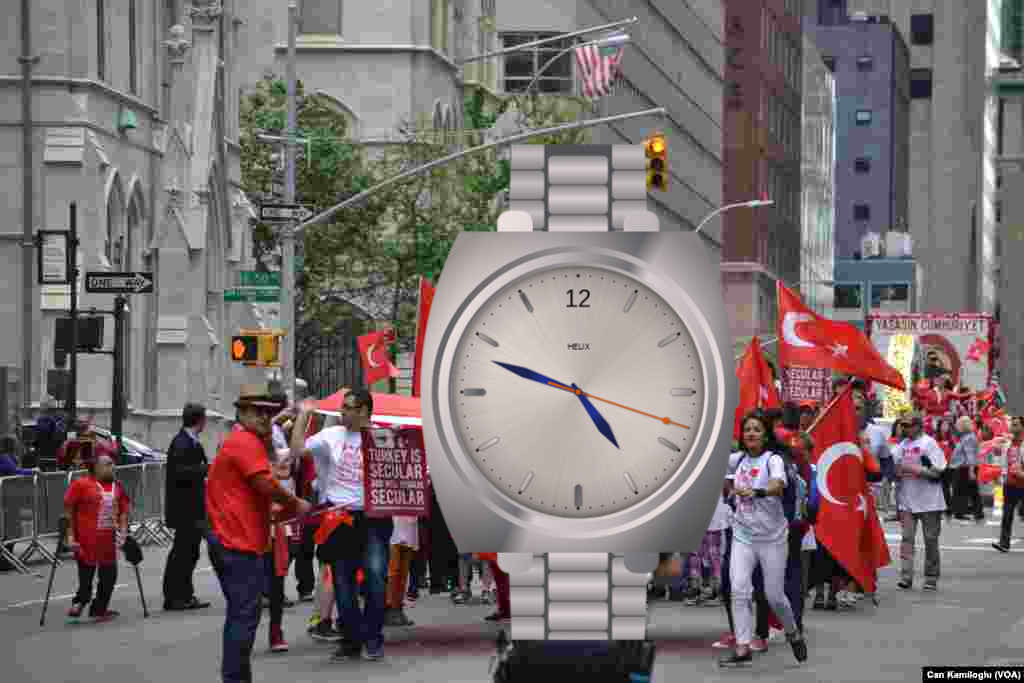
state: 4:48:18
